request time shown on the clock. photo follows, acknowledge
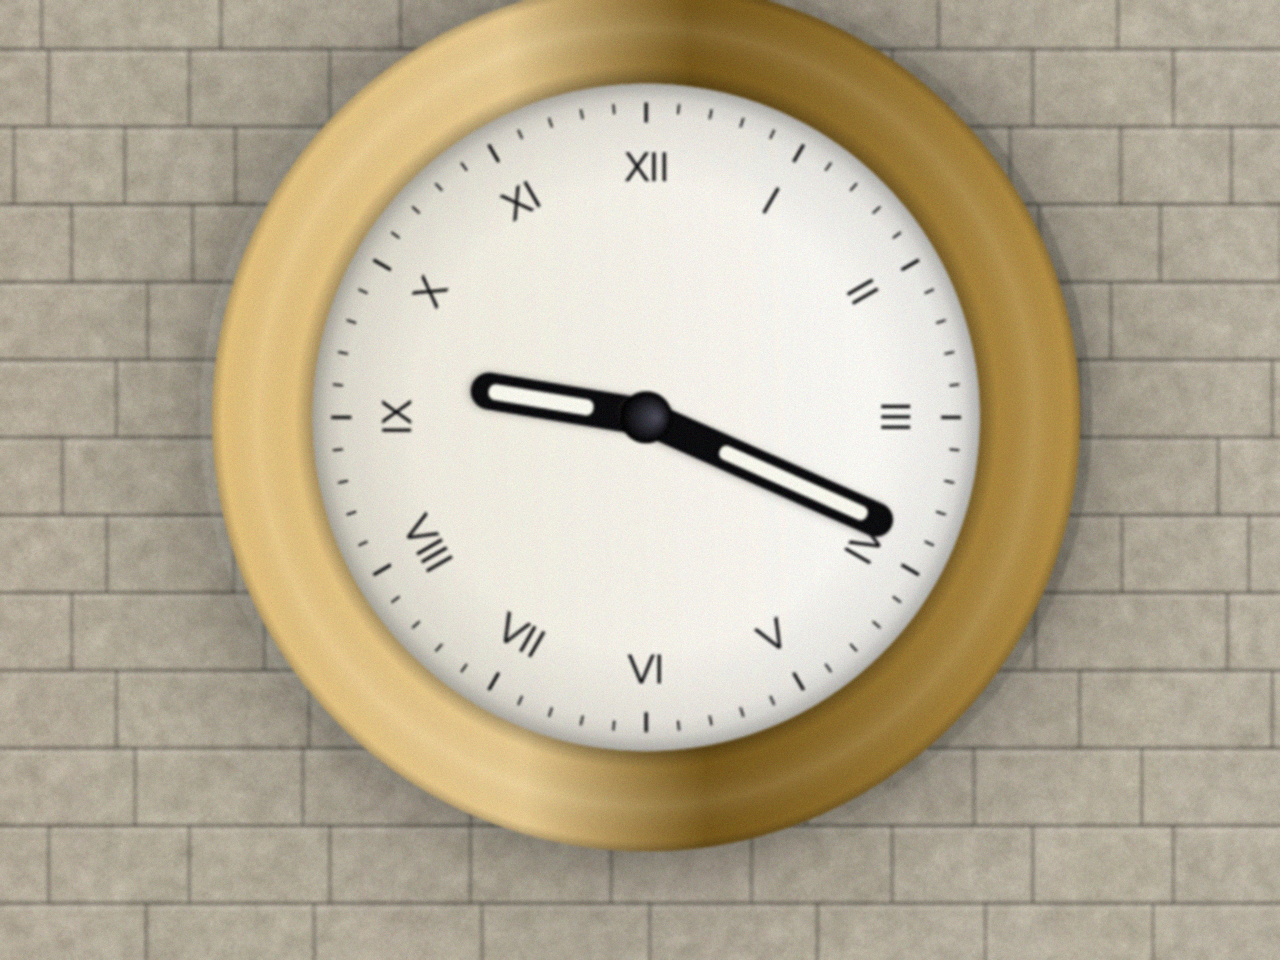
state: 9:19
